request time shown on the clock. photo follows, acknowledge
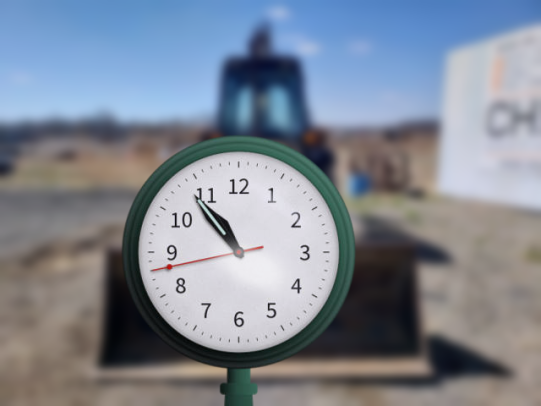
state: 10:53:43
